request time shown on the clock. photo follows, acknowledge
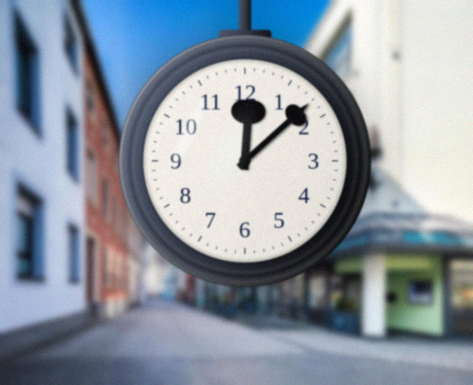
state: 12:08
